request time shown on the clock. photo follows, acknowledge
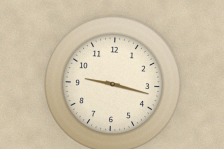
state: 9:17
